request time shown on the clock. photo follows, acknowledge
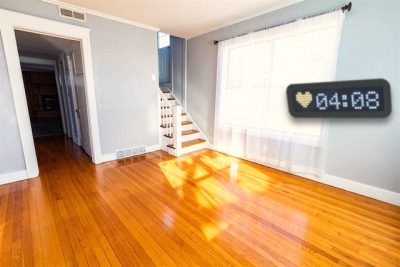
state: 4:08
